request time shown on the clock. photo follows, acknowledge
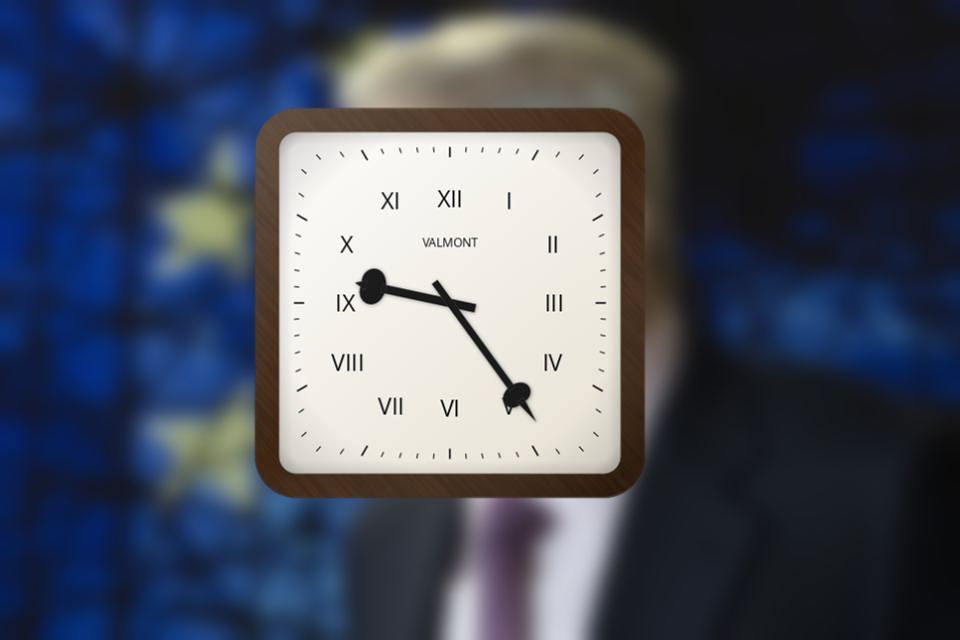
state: 9:24
